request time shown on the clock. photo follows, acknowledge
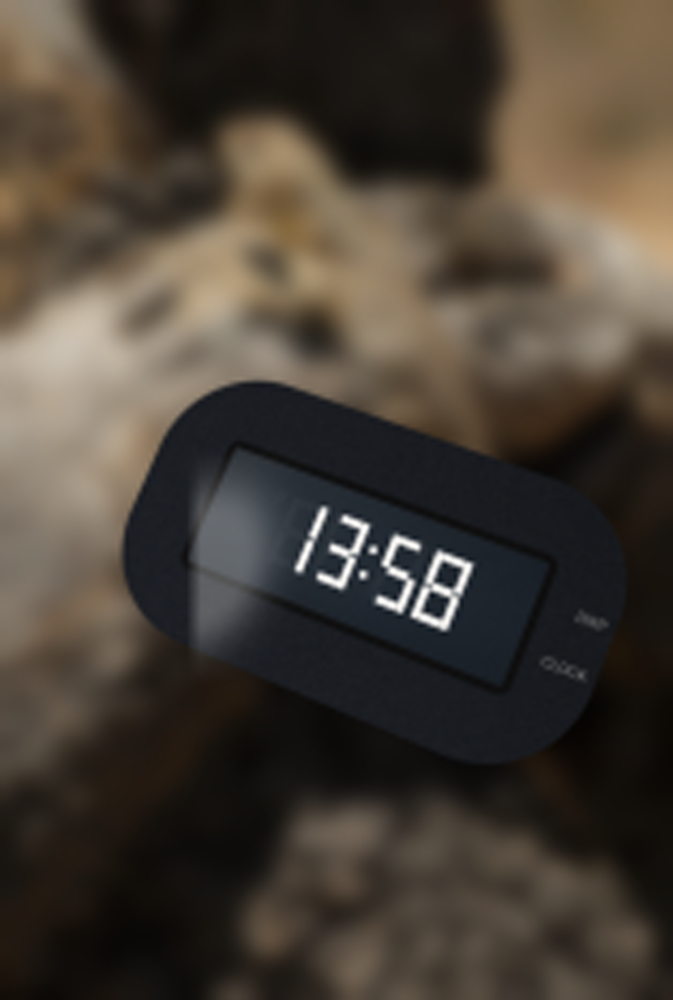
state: 13:58
